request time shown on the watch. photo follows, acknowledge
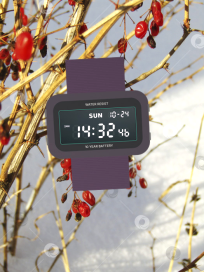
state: 14:32:46
